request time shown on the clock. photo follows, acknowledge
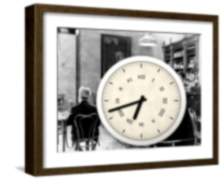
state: 6:42
